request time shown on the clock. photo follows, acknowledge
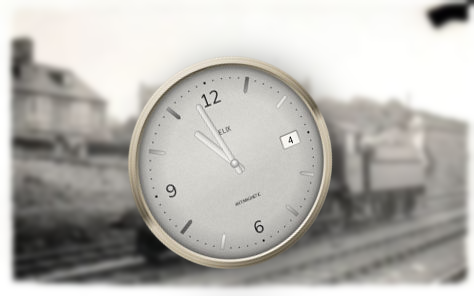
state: 10:58
